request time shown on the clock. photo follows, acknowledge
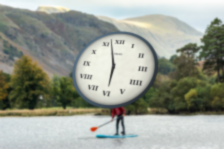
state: 5:57
